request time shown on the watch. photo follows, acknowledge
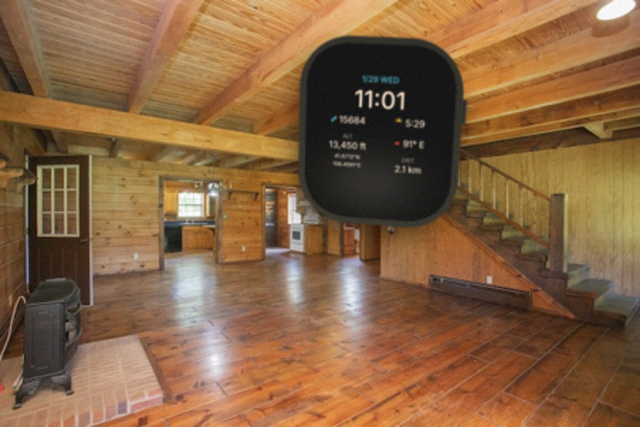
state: 11:01
